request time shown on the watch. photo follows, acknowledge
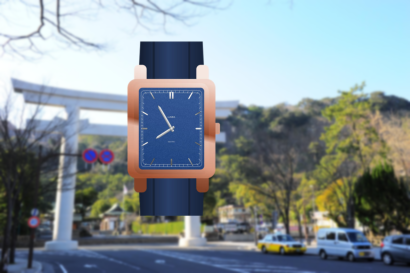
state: 7:55
